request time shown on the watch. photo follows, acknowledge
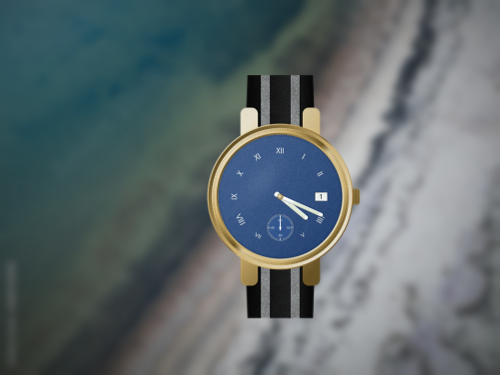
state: 4:19
